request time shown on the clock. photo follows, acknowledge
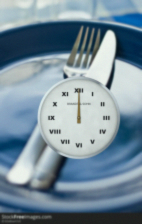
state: 12:00
